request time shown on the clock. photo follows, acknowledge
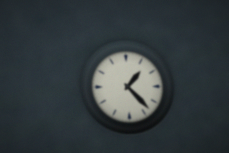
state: 1:23
